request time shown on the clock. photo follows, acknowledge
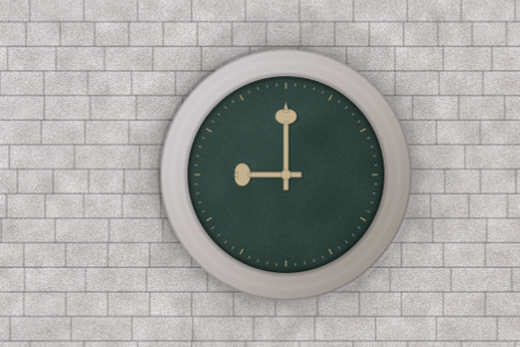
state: 9:00
